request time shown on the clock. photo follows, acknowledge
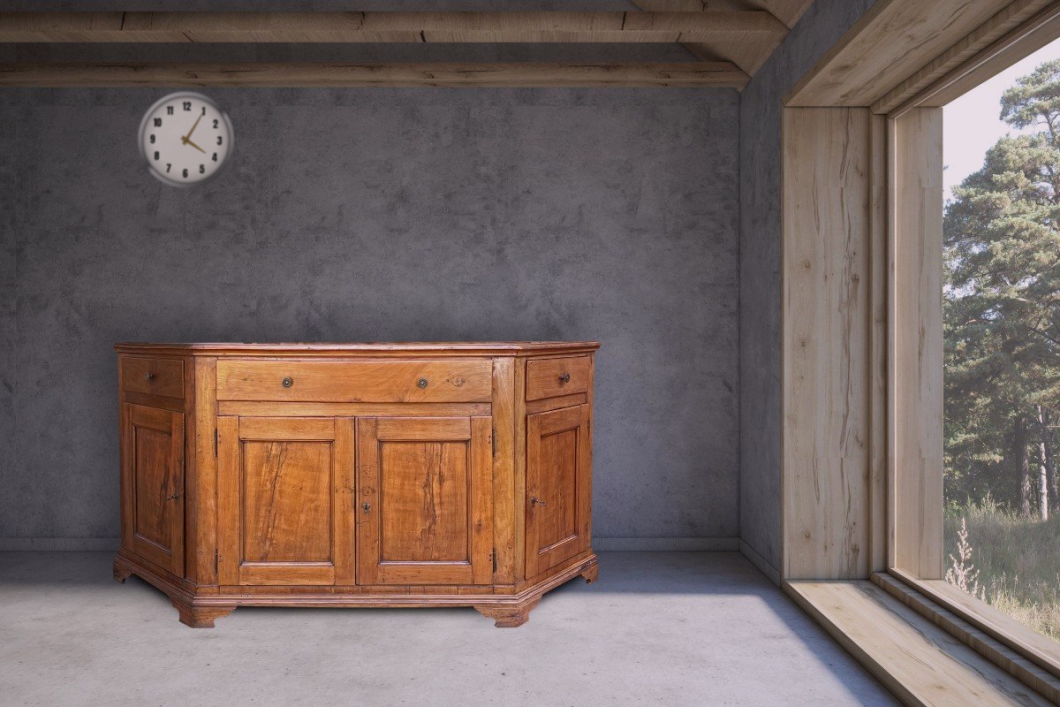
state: 4:05
